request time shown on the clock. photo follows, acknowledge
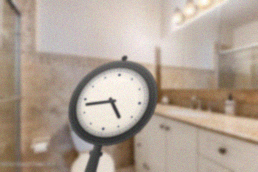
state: 4:43
